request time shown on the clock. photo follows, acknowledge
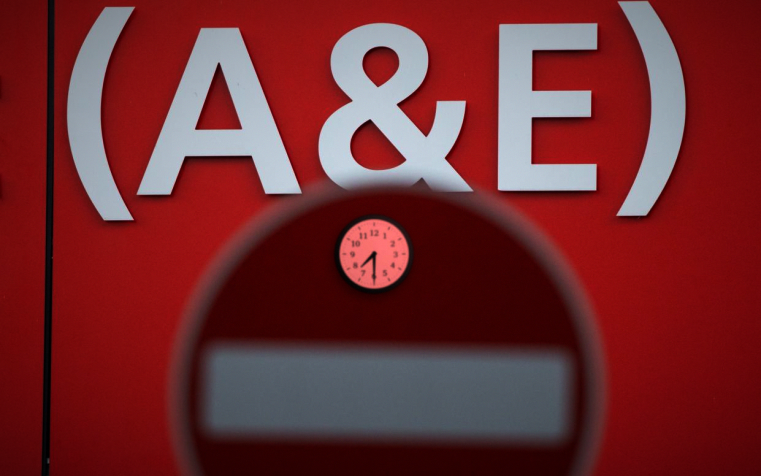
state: 7:30
